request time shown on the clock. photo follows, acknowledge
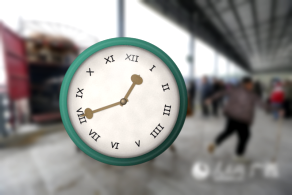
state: 12:40
